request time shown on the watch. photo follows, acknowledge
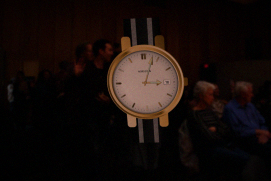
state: 3:03
